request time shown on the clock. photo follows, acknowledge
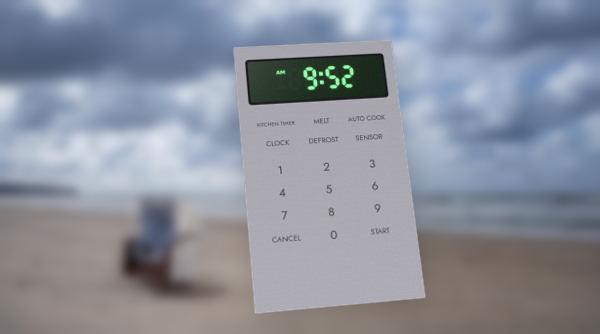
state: 9:52
